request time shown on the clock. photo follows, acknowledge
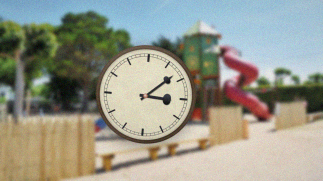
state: 3:08
